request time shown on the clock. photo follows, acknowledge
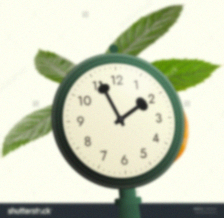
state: 1:56
